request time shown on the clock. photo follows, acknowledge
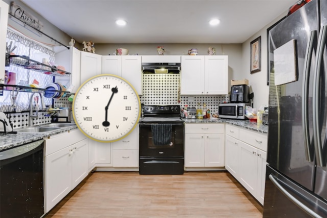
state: 6:04
